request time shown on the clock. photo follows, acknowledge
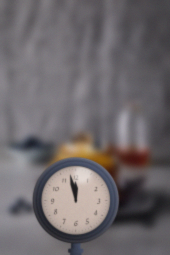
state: 11:58
